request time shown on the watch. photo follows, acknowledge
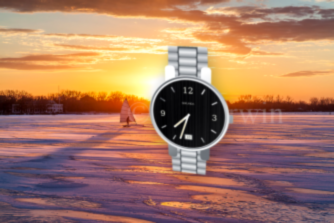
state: 7:33
